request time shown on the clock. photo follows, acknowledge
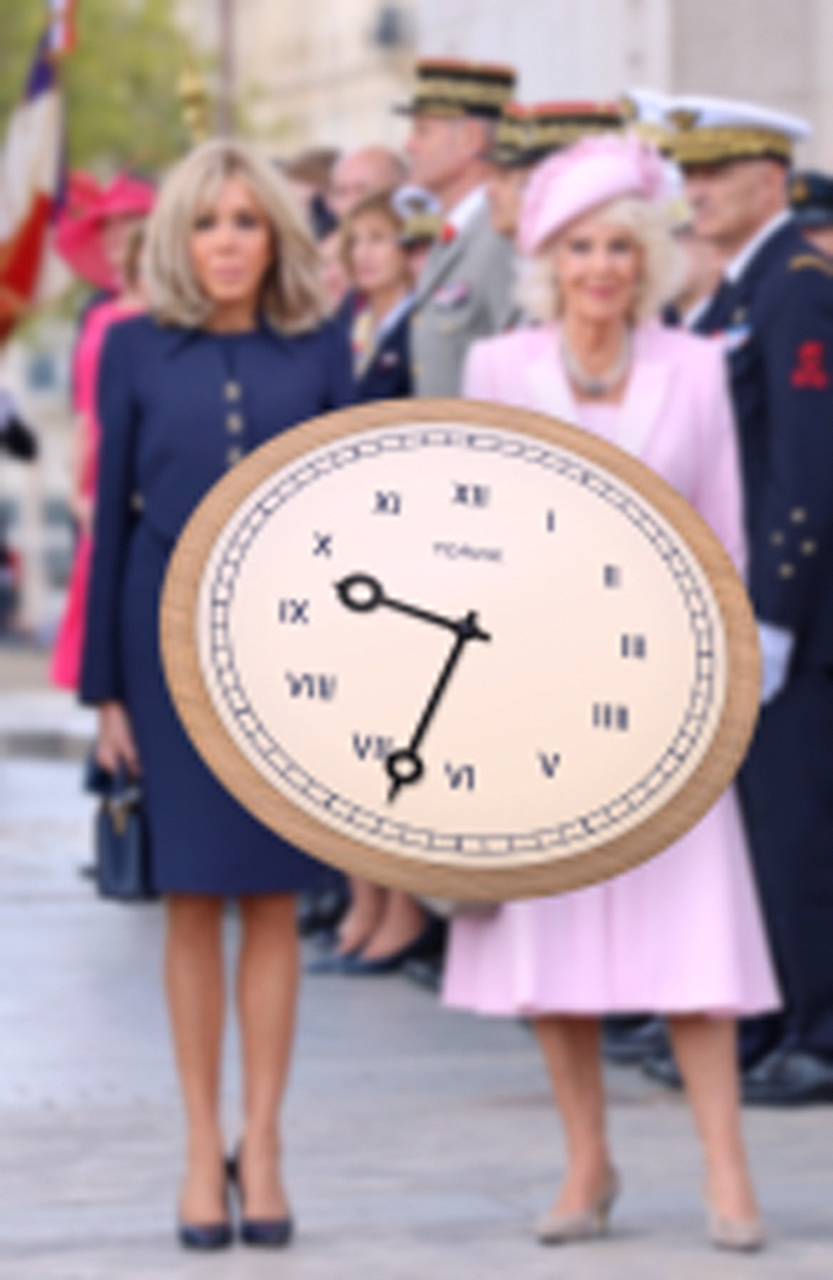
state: 9:33
